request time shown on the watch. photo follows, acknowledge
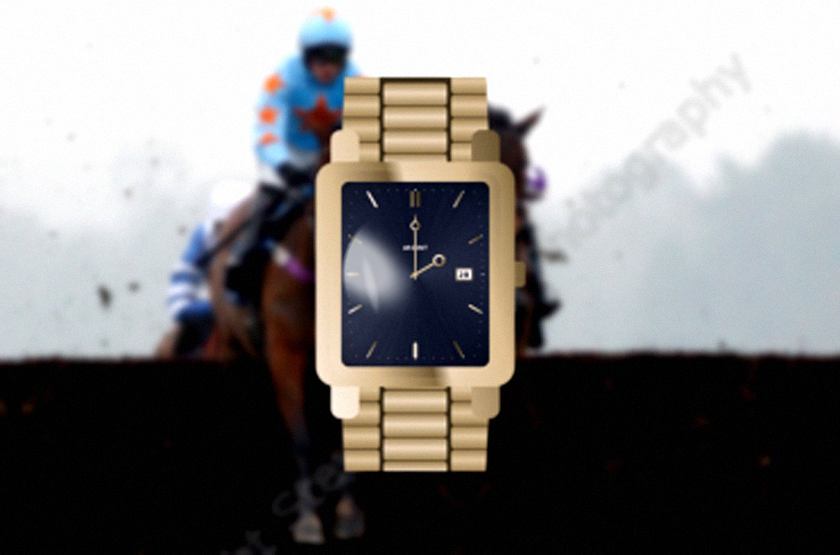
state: 2:00
